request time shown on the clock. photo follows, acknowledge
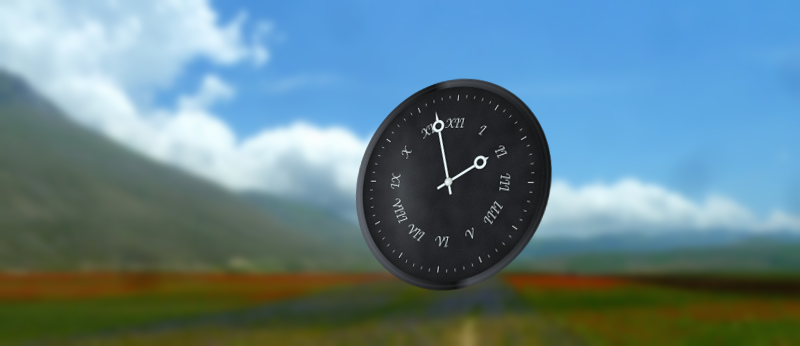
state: 1:57
